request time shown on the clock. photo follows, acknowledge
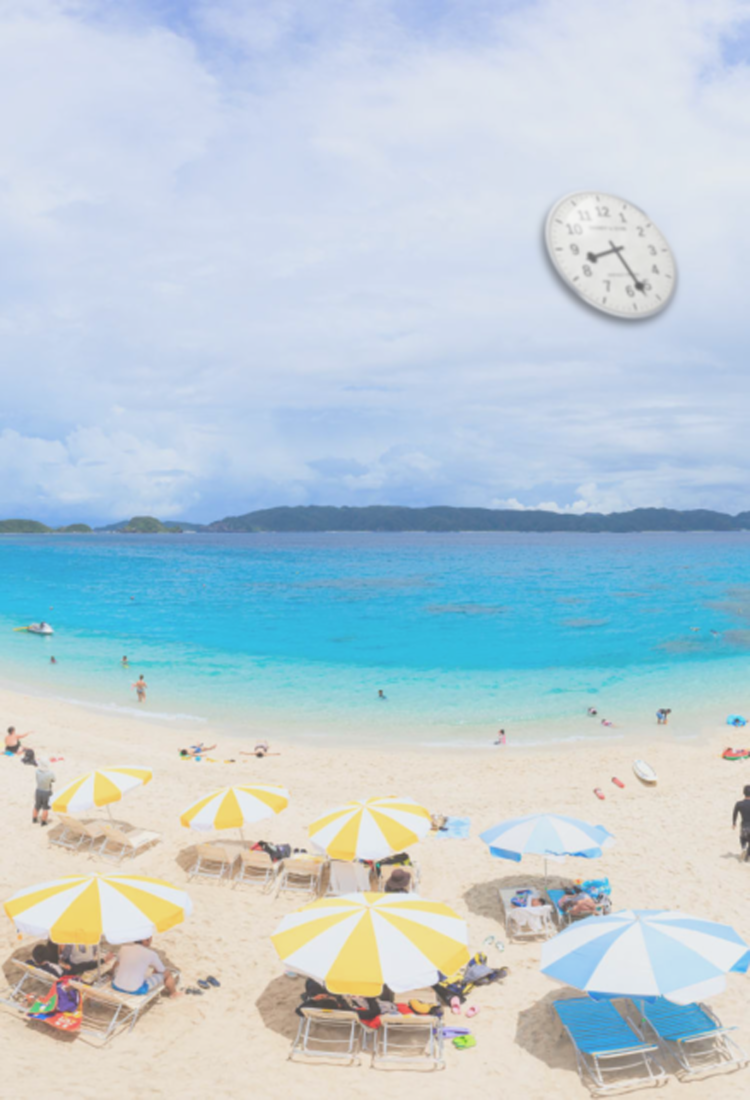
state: 8:27
